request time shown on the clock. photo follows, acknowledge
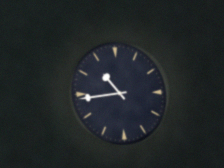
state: 10:44
